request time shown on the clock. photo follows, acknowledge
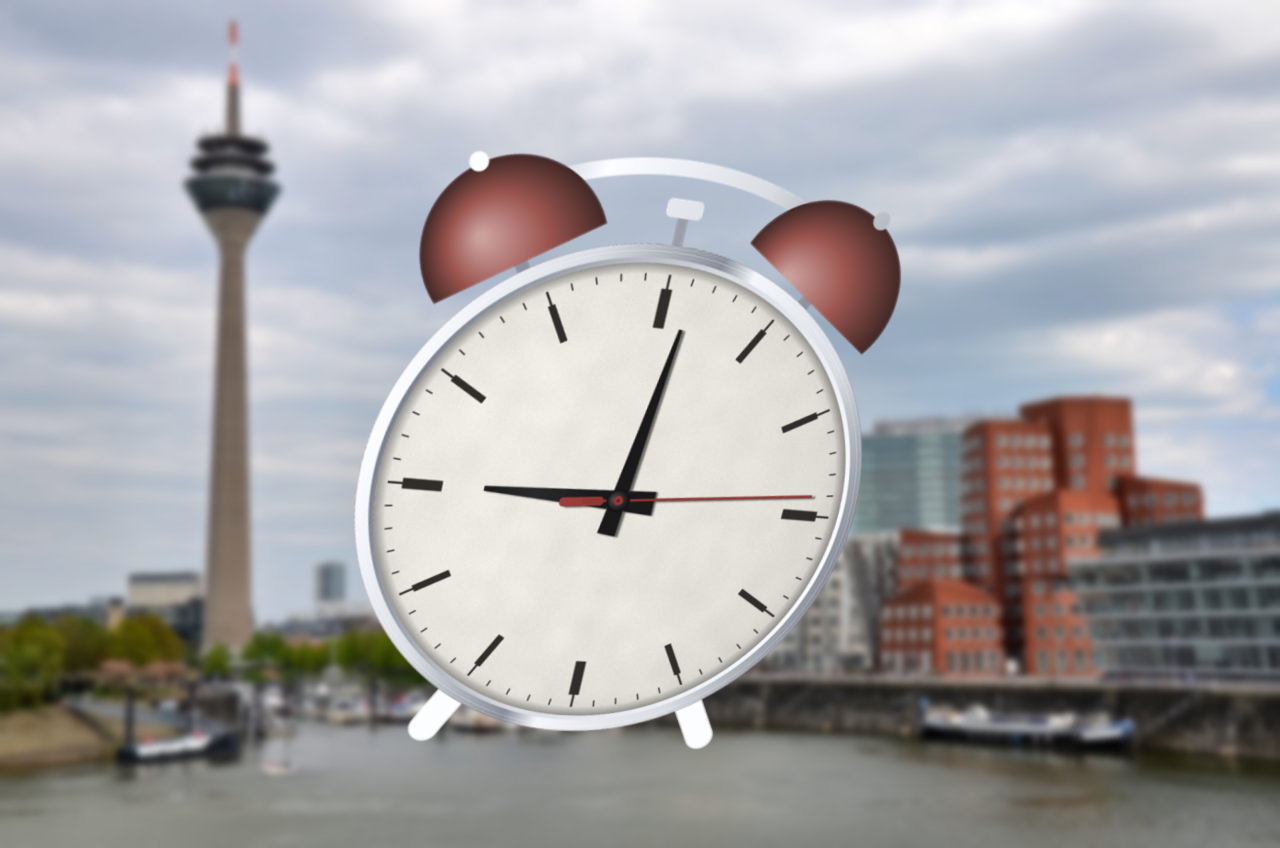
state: 9:01:14
